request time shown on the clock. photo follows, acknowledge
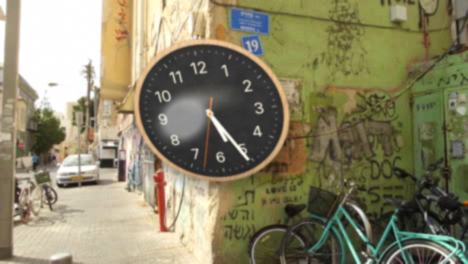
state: 5:25:33
